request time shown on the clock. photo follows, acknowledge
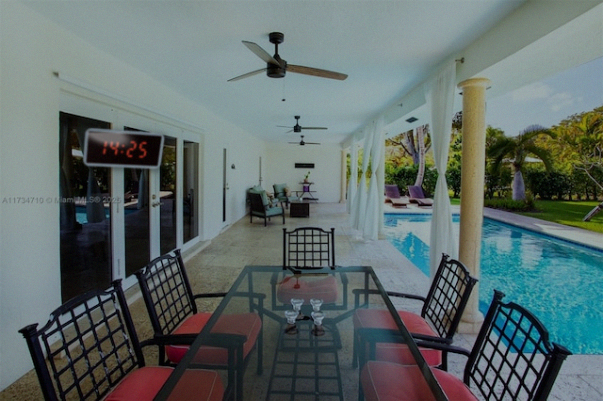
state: 14:25
